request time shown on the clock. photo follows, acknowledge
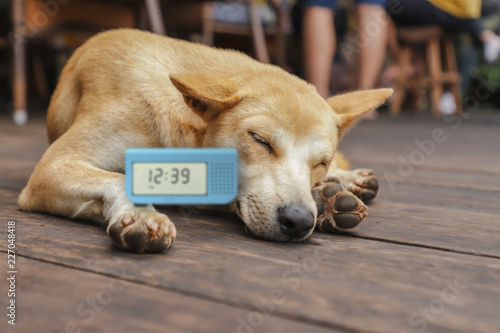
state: 12:39
